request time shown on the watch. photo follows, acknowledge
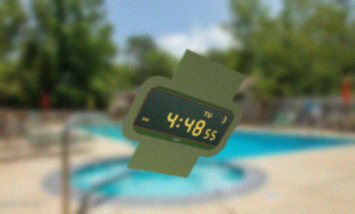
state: 4:48:55
